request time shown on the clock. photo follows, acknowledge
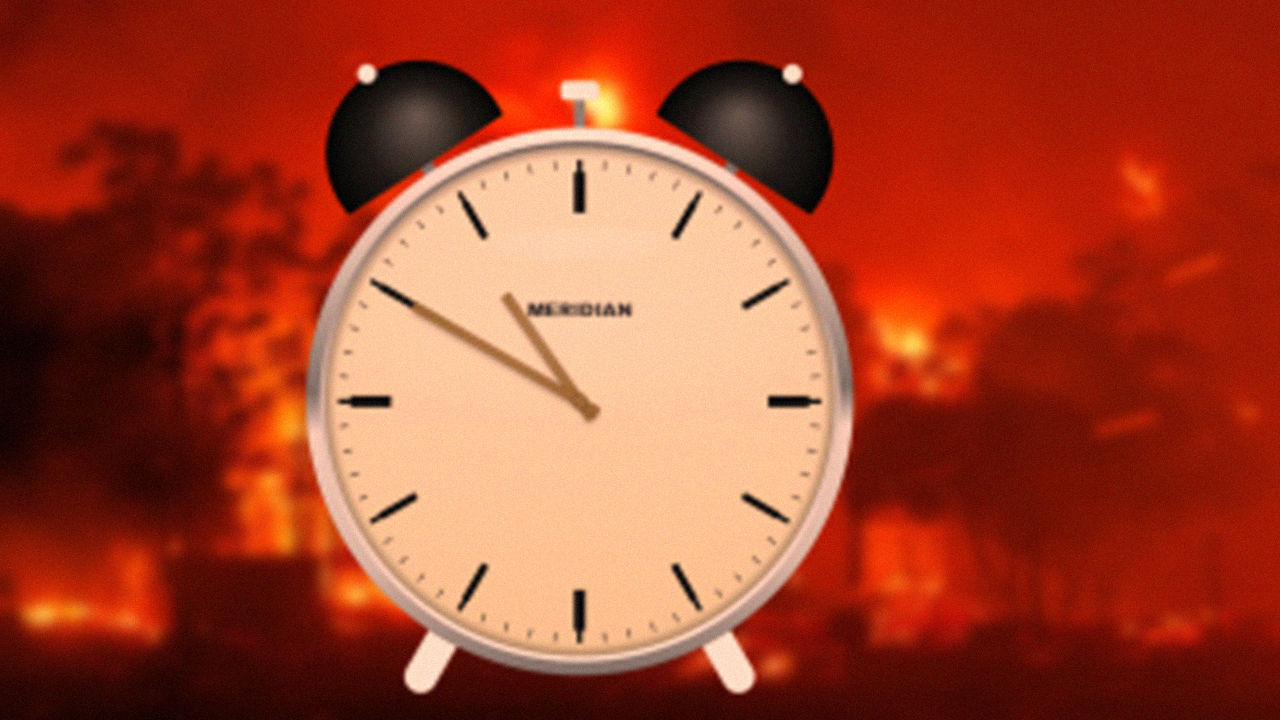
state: 10:50
